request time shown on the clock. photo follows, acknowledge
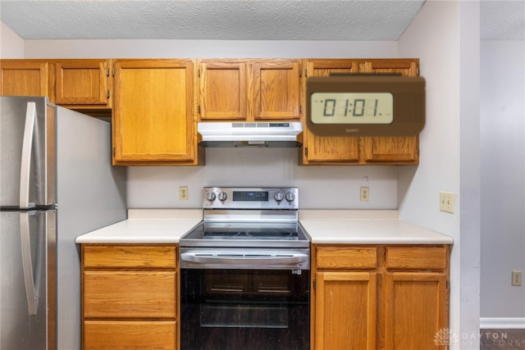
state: 1:01
